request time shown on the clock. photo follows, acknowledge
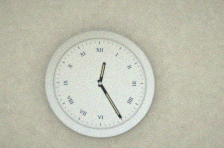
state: 12:25
